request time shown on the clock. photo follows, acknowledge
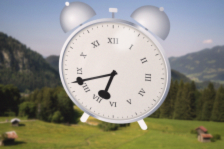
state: 6:42
